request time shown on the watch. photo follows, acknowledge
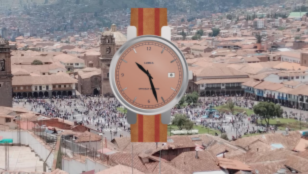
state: 10:27
